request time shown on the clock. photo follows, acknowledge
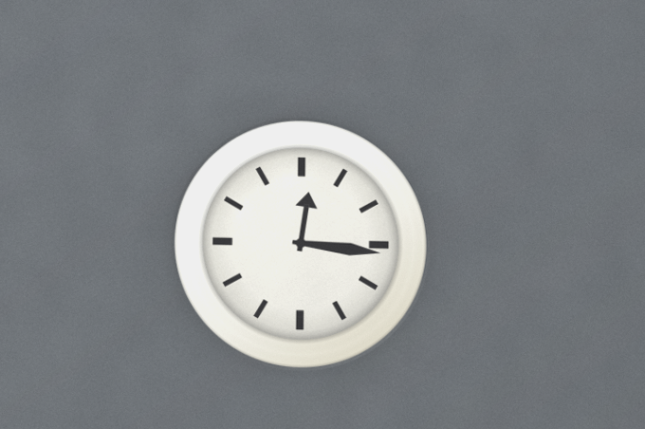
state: 12:16
